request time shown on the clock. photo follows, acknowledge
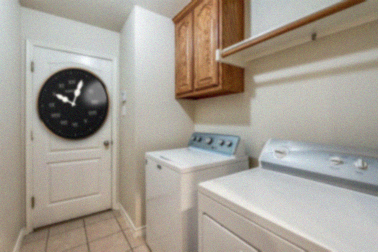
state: 10:04
